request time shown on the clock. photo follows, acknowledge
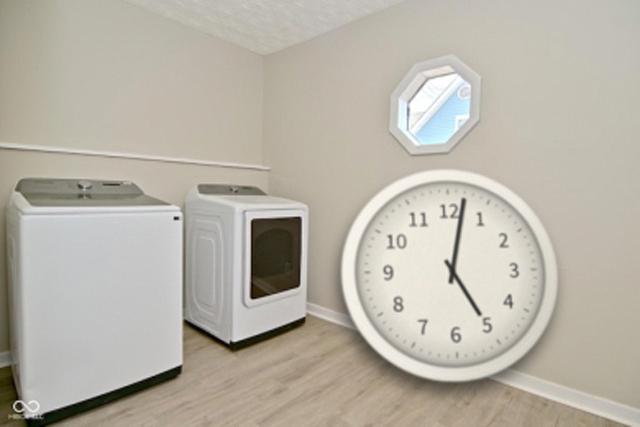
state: 5:02
